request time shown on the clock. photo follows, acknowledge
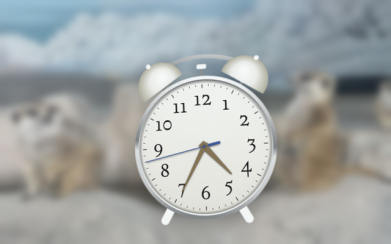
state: 4:34:43
